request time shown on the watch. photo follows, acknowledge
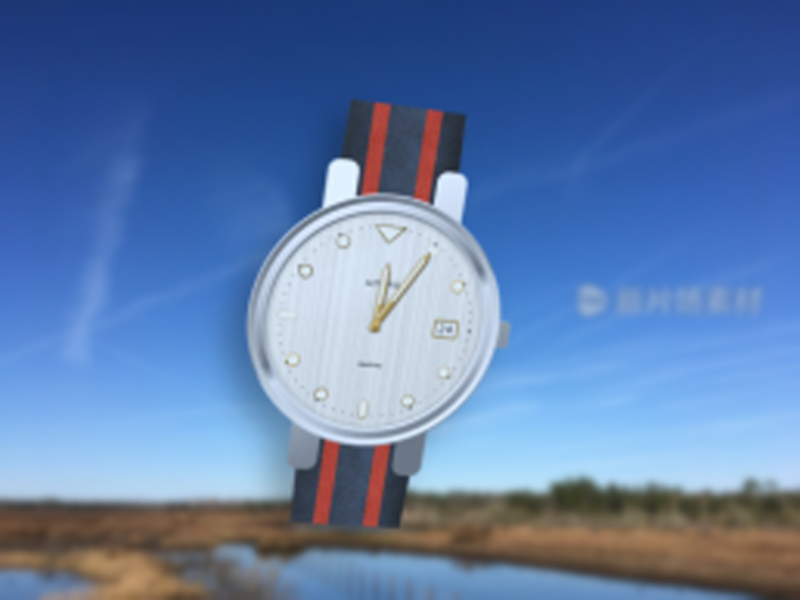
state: 12:05
